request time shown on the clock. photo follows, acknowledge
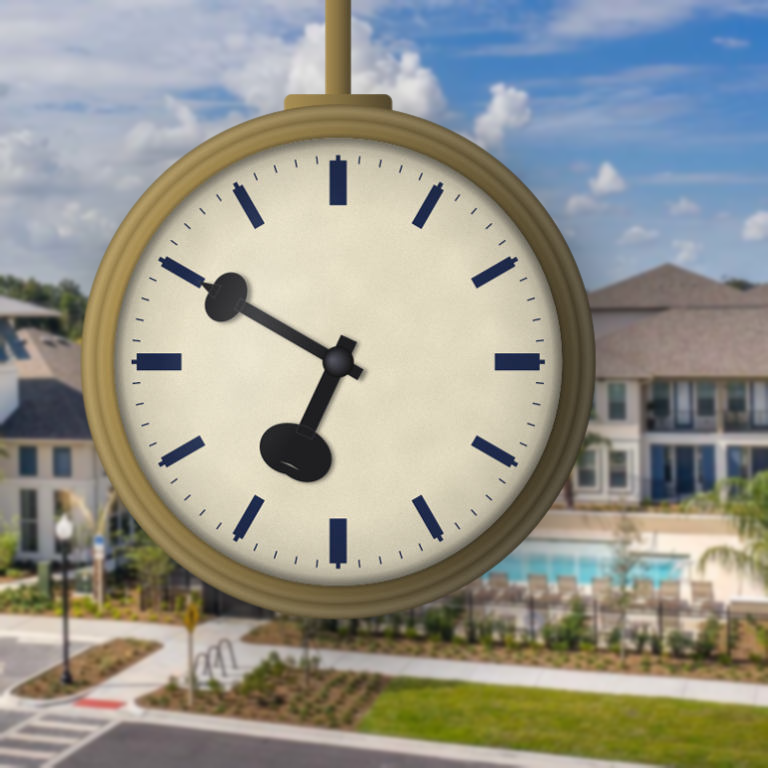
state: 6:50
